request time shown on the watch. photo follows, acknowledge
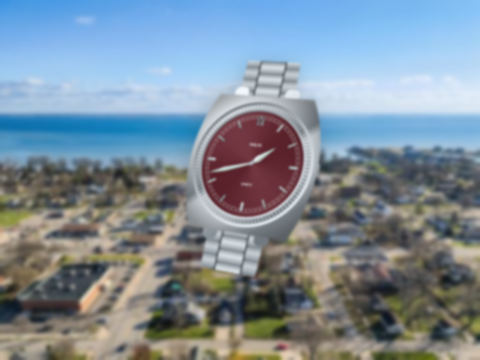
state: 1:42
